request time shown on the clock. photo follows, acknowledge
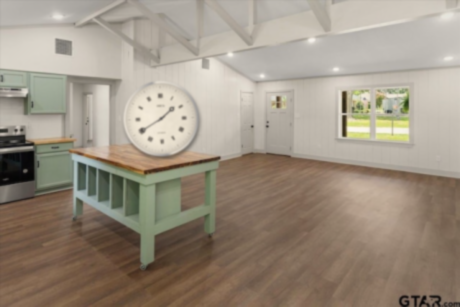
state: 1:40
